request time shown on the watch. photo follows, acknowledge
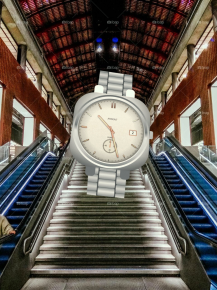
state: 10:27
